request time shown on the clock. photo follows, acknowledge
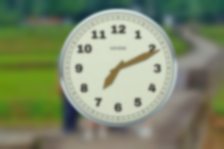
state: 7:11
